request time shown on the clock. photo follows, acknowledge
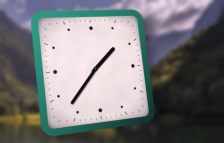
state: 1:37
